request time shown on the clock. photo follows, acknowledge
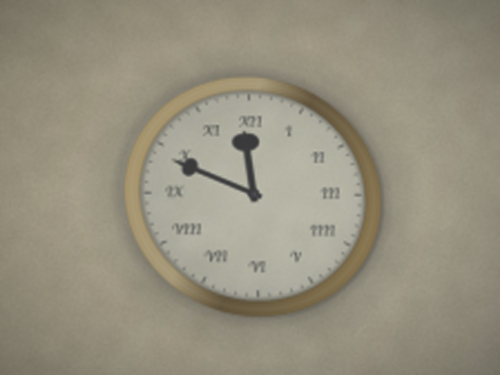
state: 11:49
